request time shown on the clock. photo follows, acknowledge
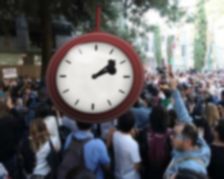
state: 2:08
